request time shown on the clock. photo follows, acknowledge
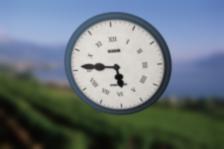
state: 5:46
